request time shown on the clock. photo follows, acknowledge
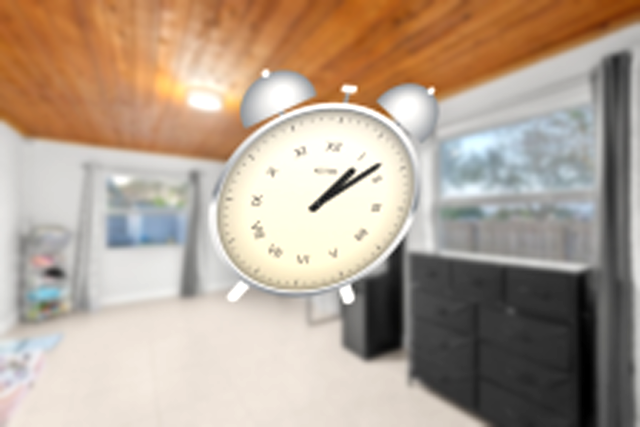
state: 1:08
